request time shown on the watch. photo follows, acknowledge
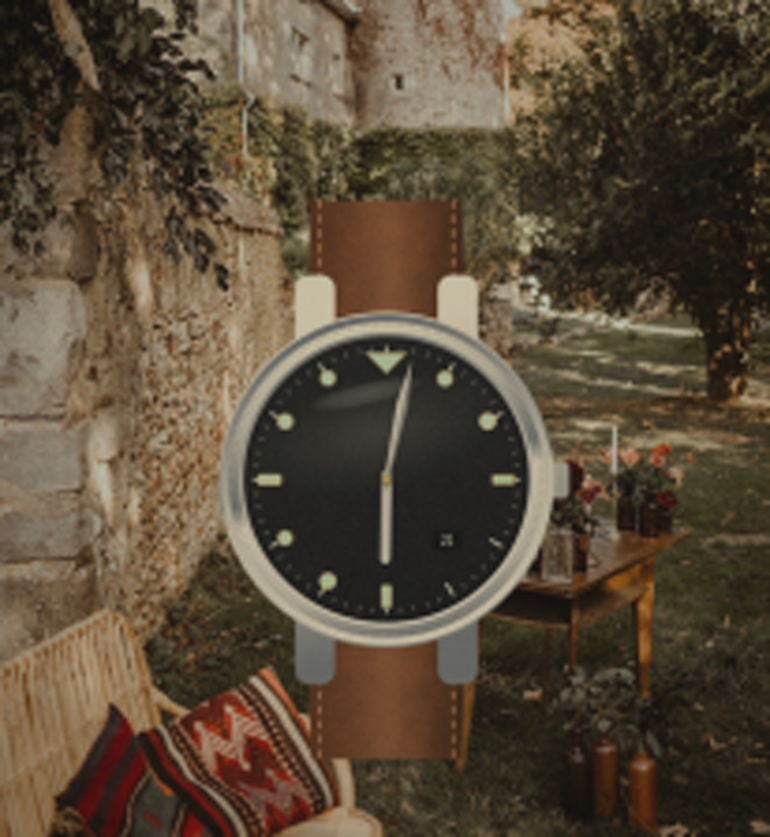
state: 6:02
